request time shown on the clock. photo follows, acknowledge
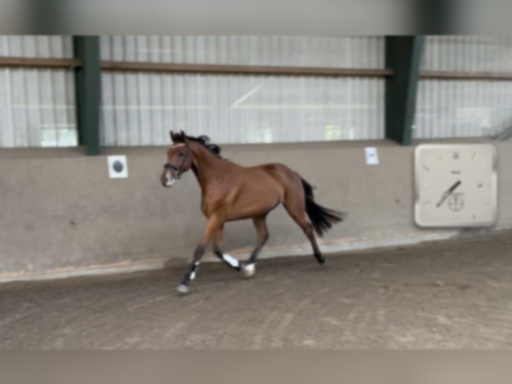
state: 7:37
